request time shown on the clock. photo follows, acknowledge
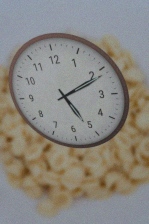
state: 5:11
